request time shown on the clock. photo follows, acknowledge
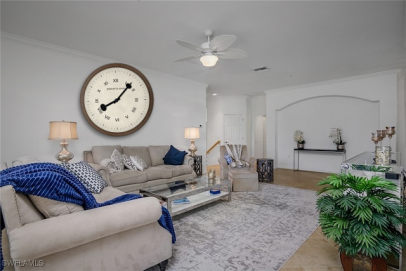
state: 8:07
